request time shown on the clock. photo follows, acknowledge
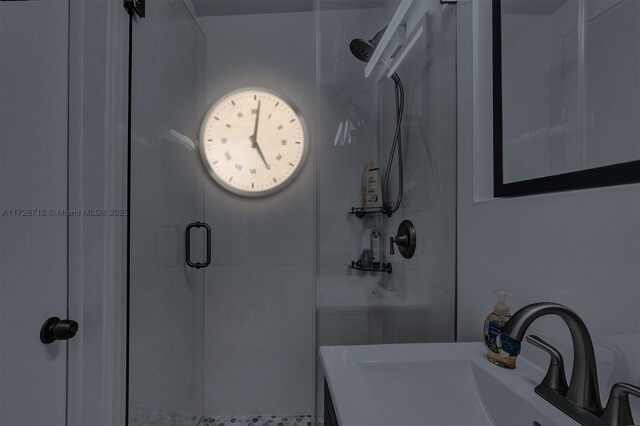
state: 5:01
